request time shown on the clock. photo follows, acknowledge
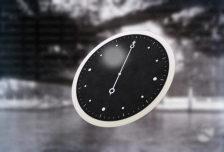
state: 6:00
